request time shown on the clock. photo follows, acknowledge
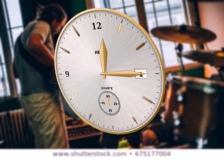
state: 12:15
